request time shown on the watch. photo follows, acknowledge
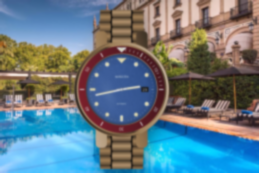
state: 2:43
